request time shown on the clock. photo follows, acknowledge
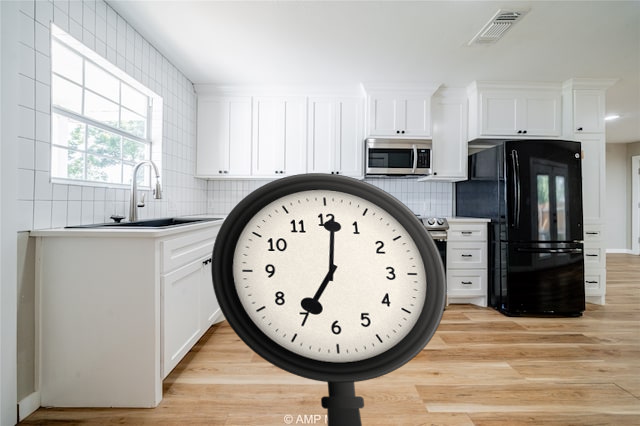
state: 7:01
